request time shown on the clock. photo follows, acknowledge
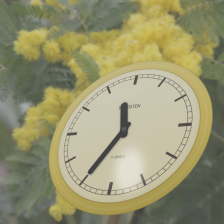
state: 11:35
